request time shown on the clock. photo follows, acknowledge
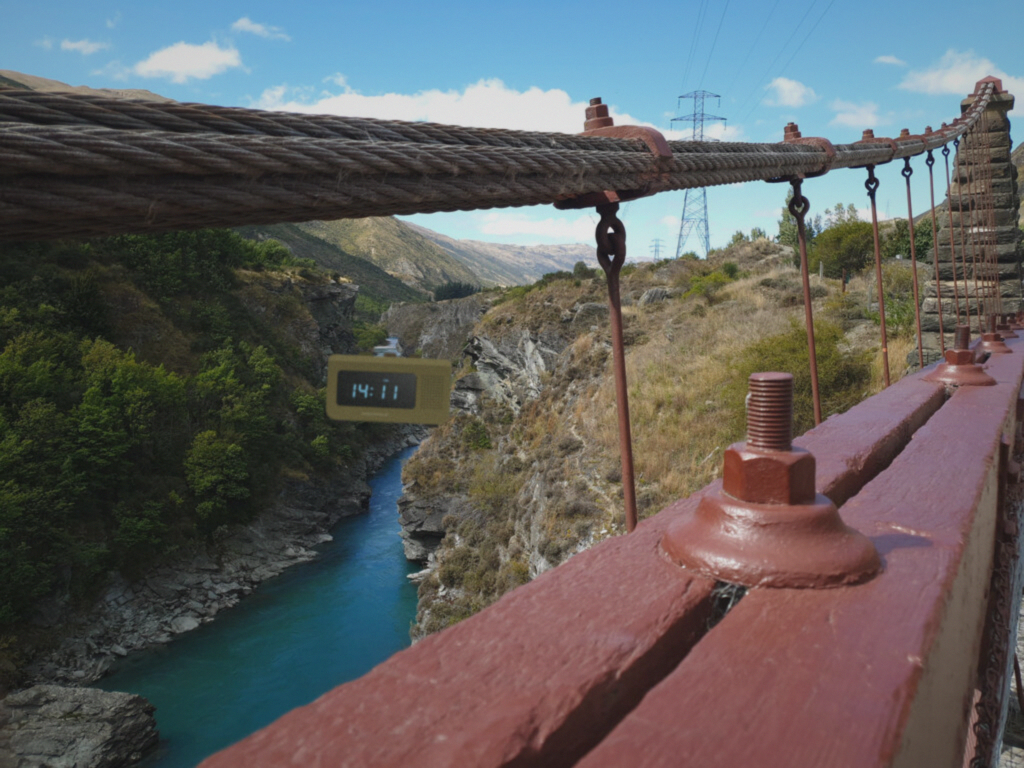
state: 14:11
